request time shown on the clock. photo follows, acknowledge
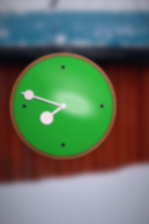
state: 7:48
